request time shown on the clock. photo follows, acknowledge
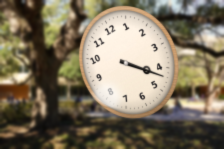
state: 4:22
